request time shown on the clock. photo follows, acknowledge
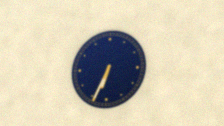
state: 6:34
